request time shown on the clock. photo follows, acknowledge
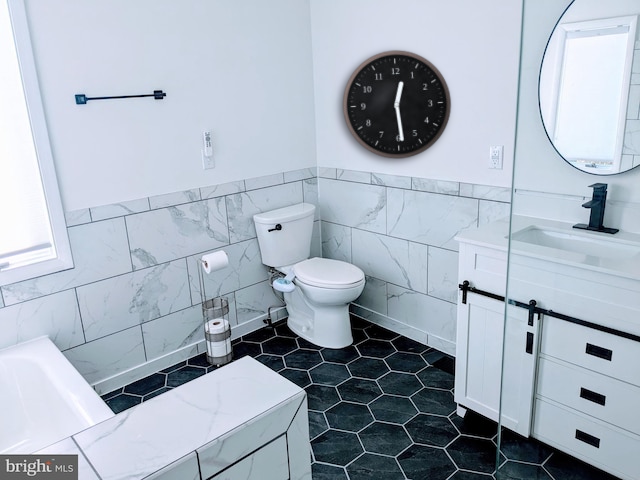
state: 12:29
